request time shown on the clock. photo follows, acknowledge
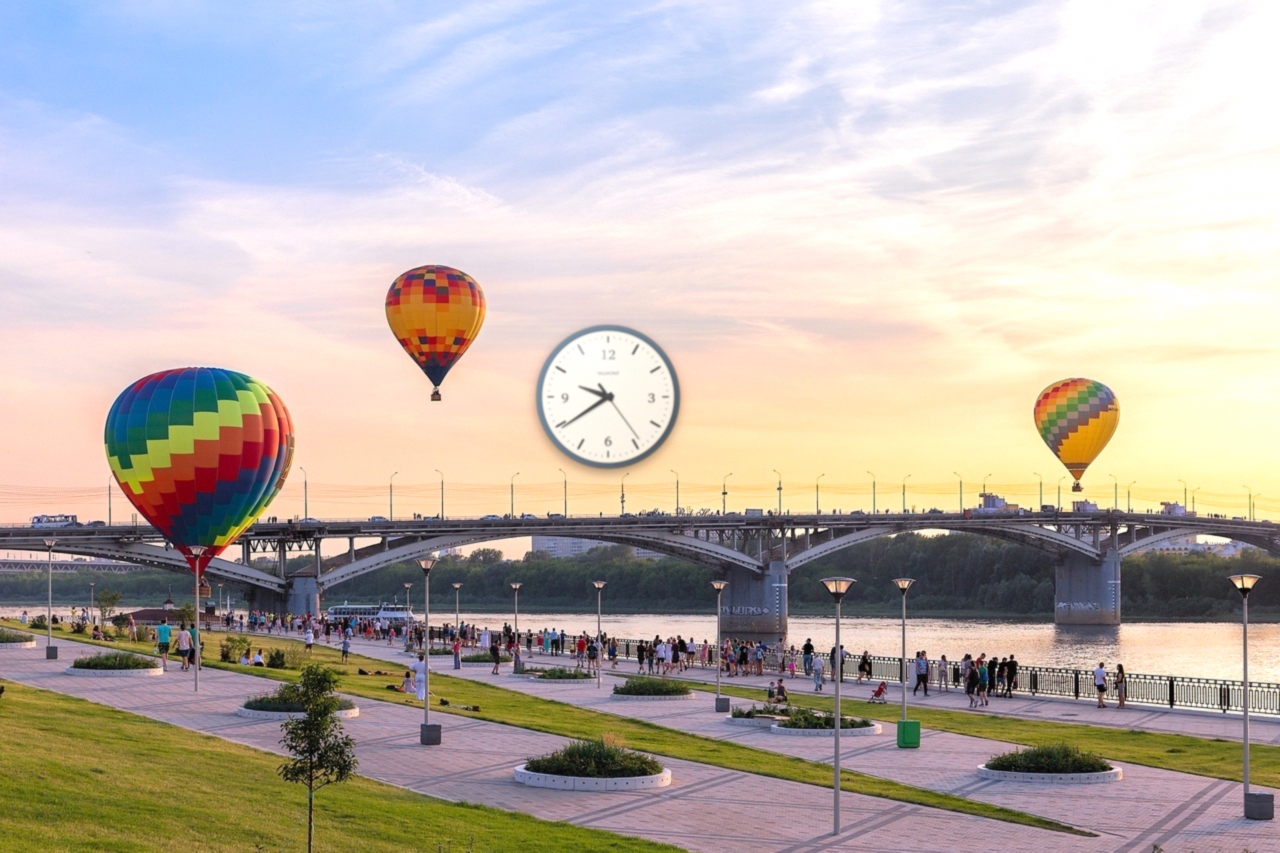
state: 9:39:24
